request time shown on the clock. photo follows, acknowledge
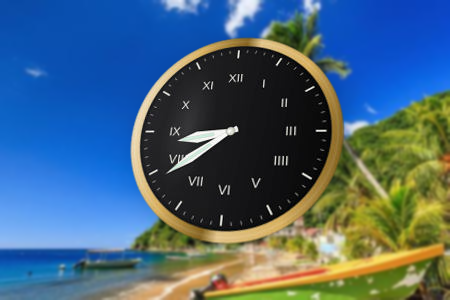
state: 8:39
